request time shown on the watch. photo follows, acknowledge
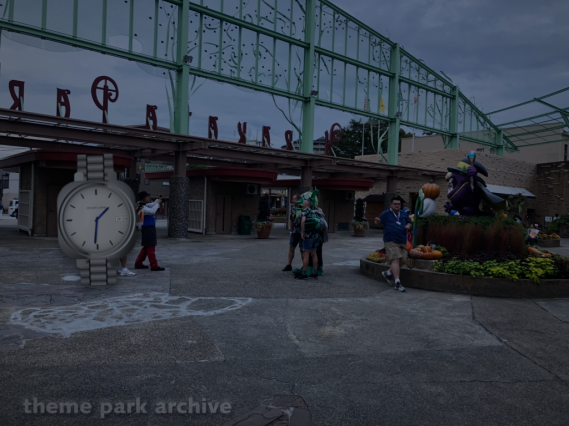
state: 1:31
